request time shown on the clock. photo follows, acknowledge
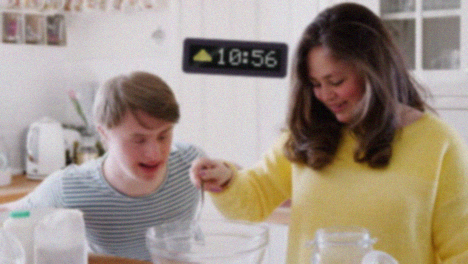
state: 10:56
